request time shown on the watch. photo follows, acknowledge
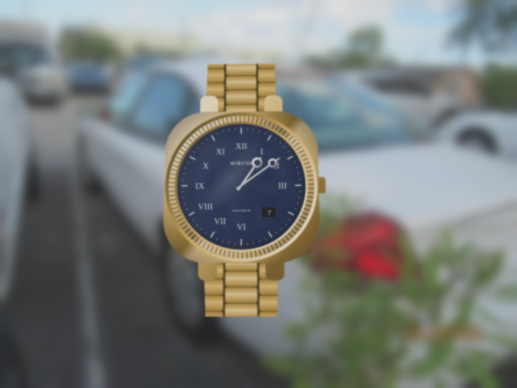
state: 1:09
